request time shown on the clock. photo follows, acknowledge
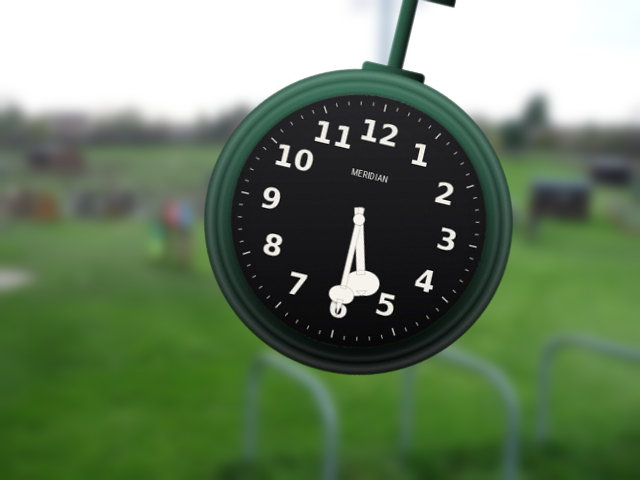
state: 5:30
